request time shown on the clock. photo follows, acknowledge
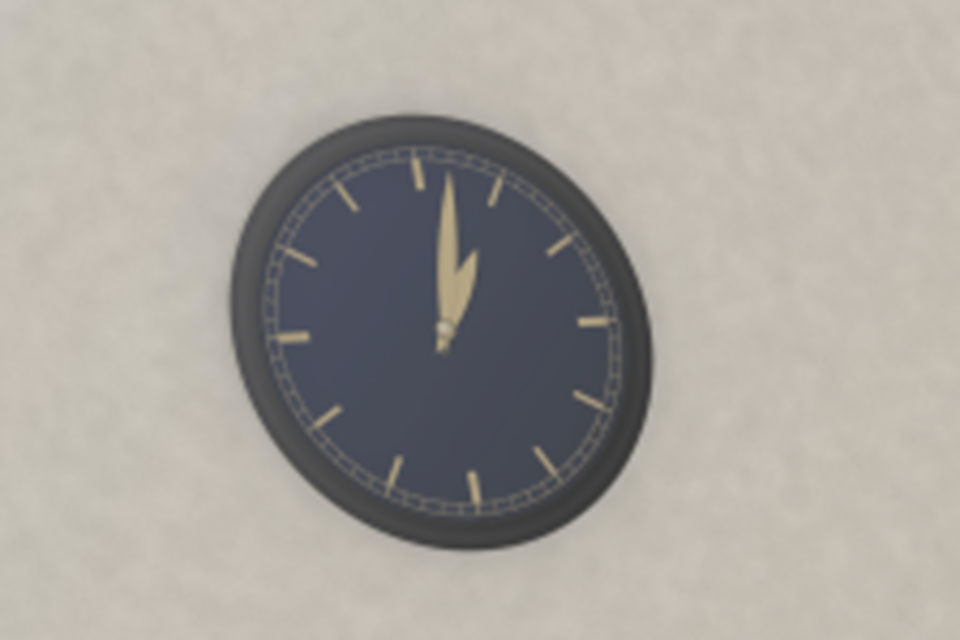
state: 1:02
